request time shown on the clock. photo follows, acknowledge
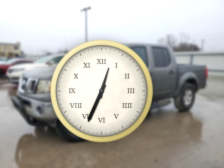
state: 12:34
